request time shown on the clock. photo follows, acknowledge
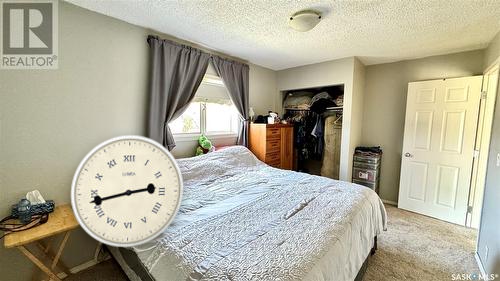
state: 2:43
